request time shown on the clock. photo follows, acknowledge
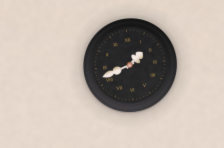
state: 1:42
